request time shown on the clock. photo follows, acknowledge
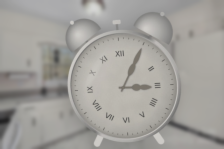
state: 3:05
